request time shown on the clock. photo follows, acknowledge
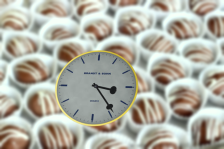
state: 3:24
